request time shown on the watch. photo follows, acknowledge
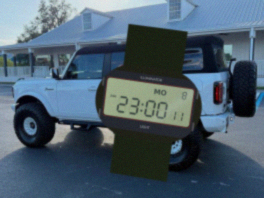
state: 23:00:11
